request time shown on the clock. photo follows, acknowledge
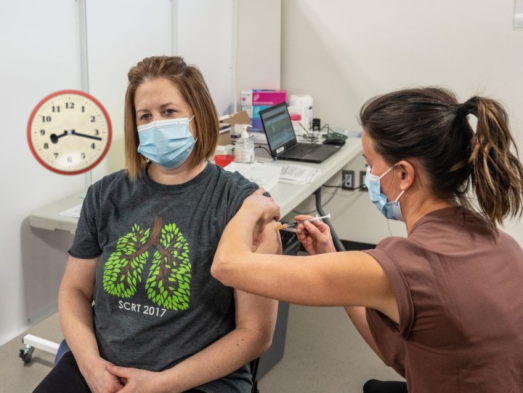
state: 8:17
